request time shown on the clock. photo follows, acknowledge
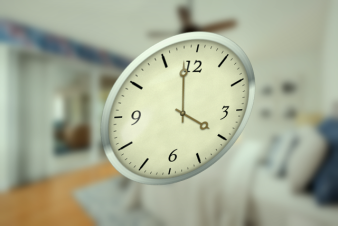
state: 3:58
